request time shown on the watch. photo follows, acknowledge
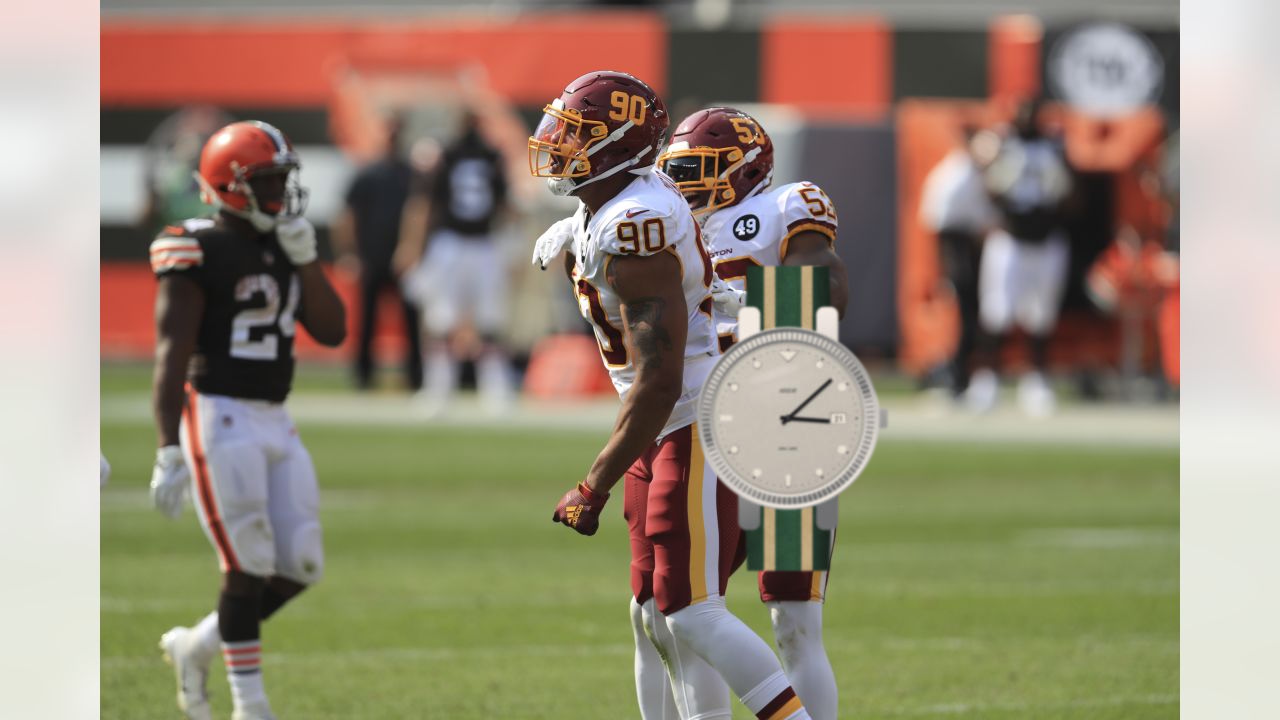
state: 3:08
